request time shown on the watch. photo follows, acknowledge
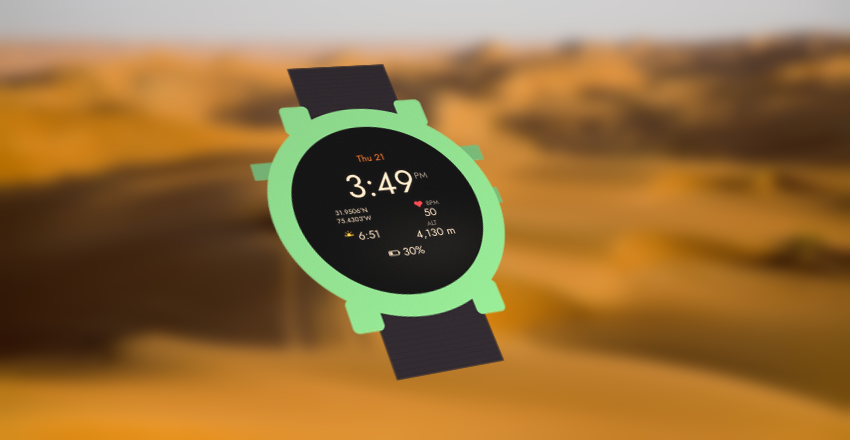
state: 3:49
